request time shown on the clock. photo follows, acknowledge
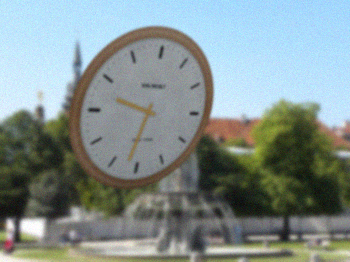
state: 9:32
